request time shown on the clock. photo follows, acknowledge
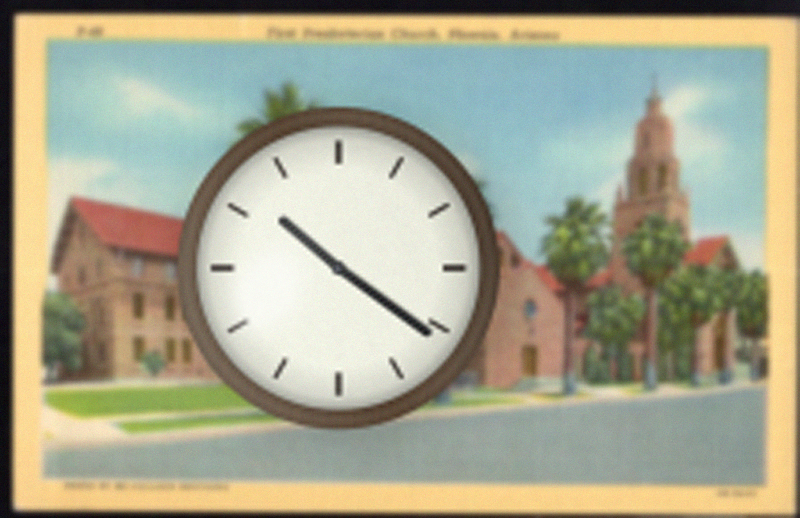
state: 10:21
